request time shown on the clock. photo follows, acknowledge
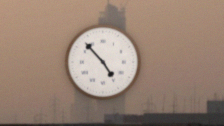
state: 4:53
